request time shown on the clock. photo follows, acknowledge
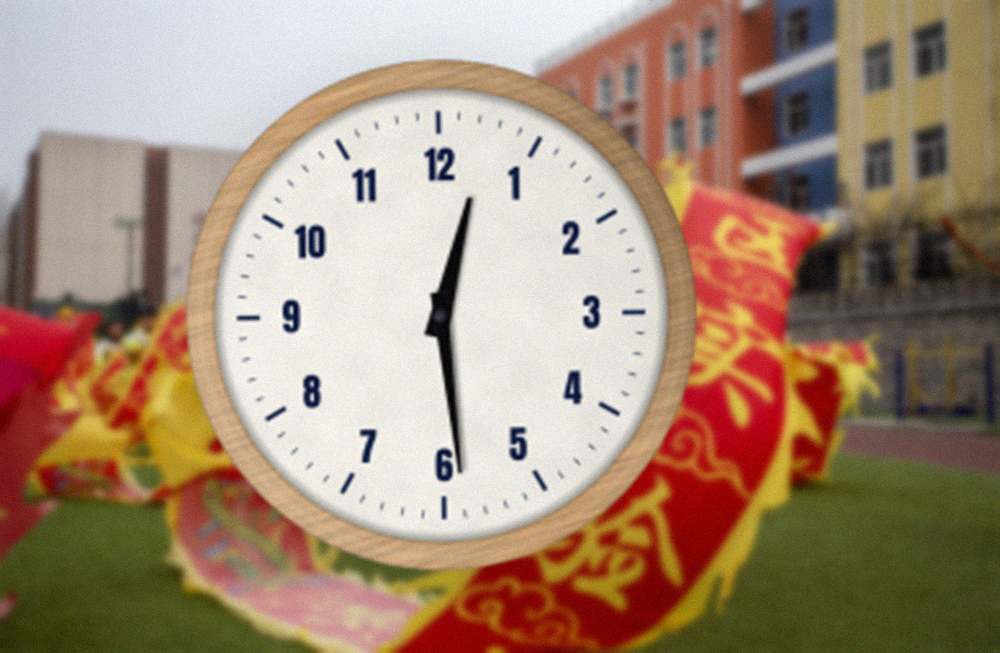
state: 12:29
